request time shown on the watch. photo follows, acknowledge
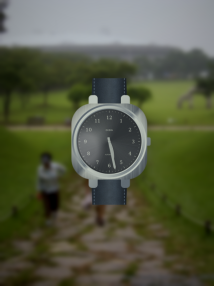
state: 5:28
